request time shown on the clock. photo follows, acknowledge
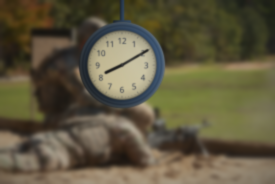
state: 8:10
